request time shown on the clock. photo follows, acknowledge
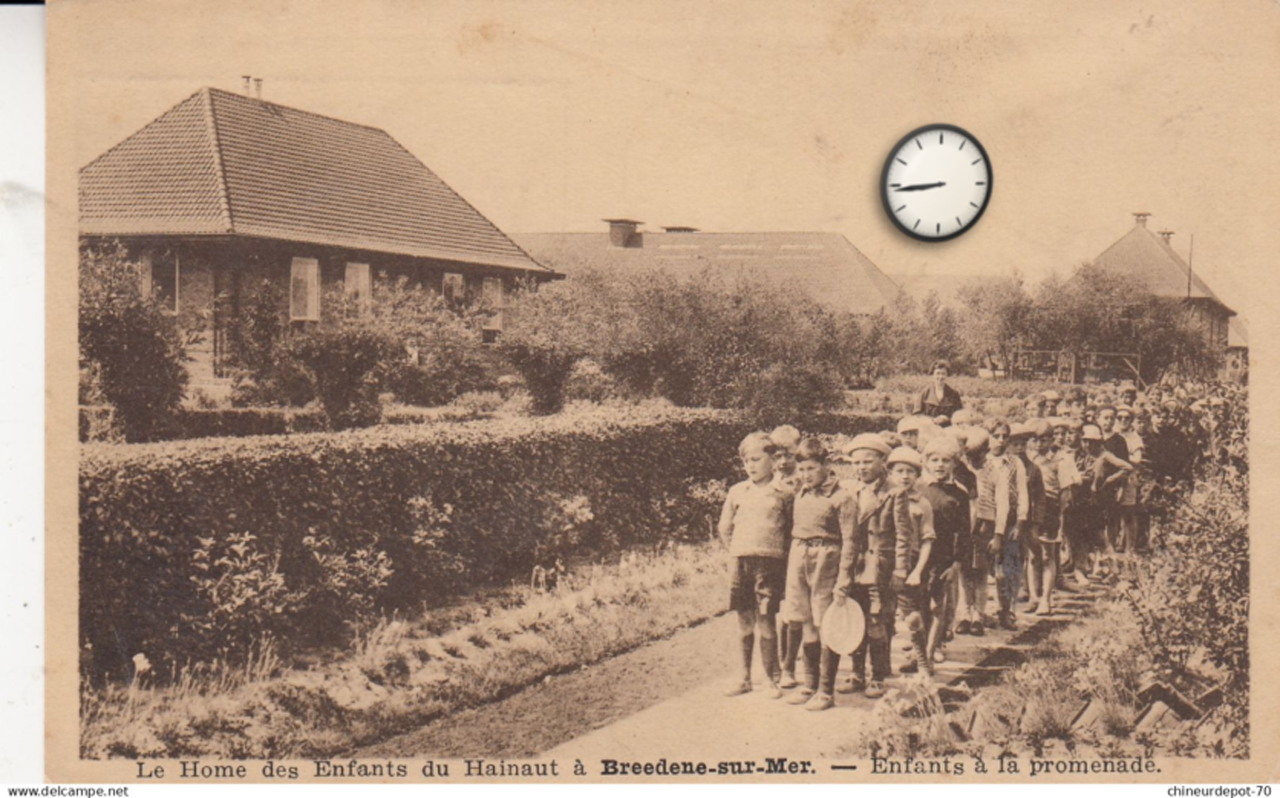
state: 8:44
